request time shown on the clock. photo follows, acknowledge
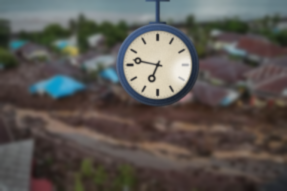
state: 6:47
